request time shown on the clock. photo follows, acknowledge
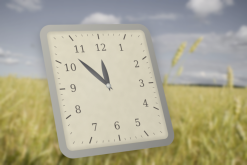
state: 11:53
